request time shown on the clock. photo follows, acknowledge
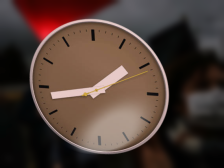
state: 1:43:11
